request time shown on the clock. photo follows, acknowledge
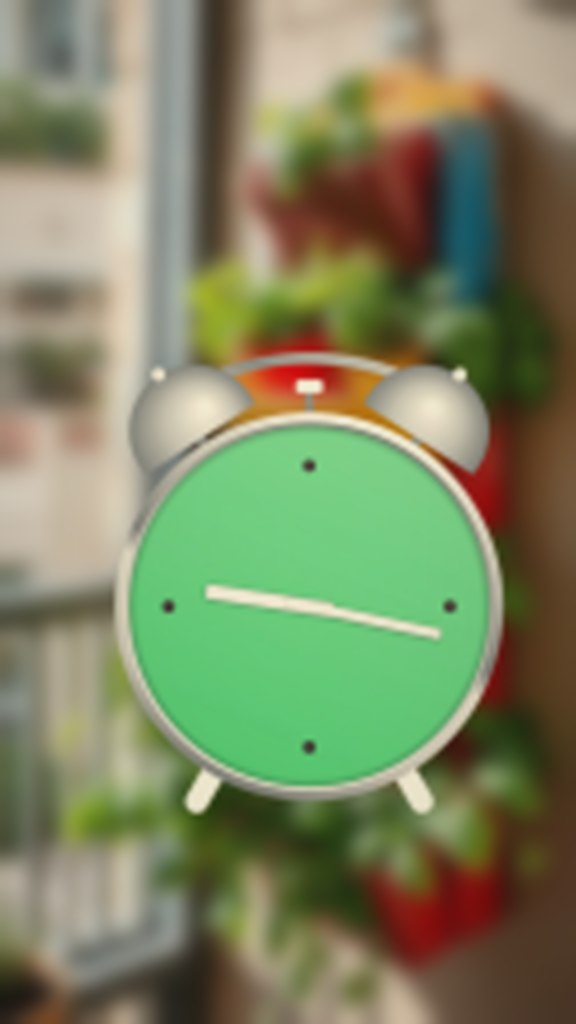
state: 9:17
